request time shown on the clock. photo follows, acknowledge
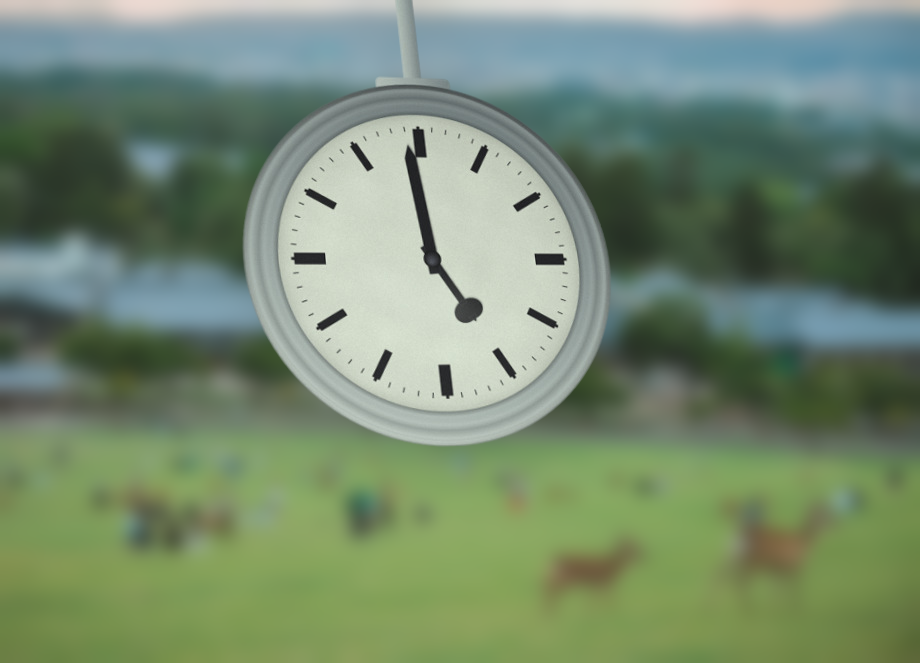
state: 4:59
